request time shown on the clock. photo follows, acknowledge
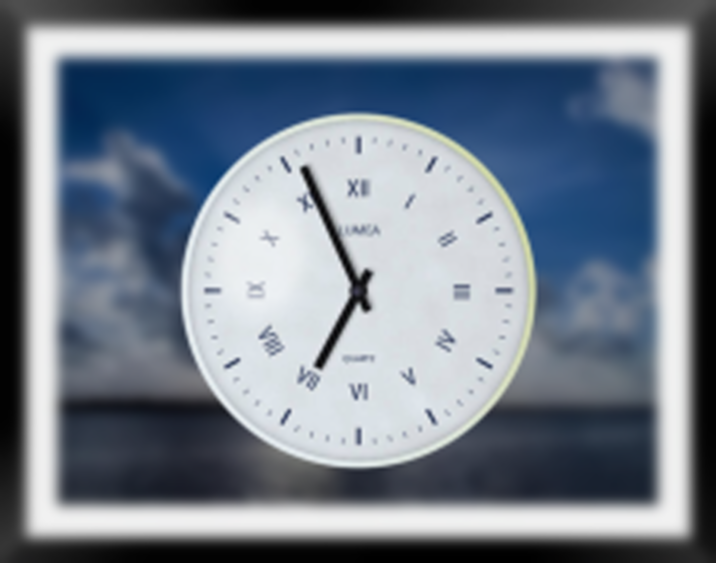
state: 6:56
